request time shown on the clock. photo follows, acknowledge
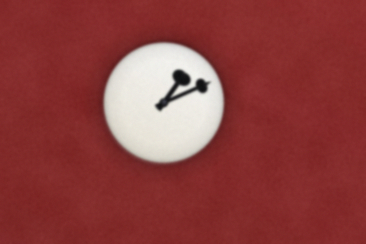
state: 1:11
